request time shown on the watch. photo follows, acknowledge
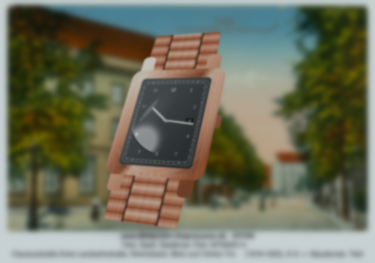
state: 10:16
